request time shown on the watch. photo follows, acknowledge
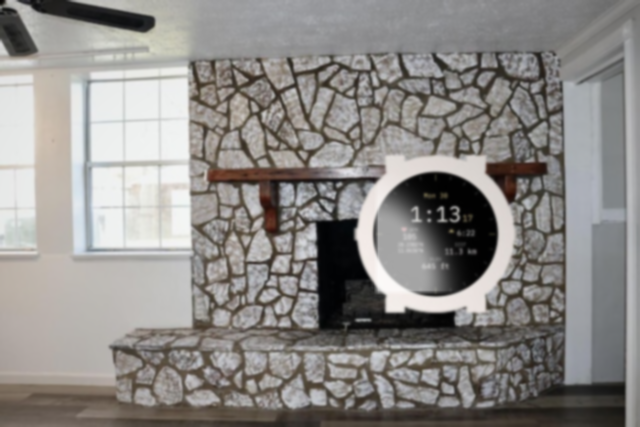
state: 1:13
